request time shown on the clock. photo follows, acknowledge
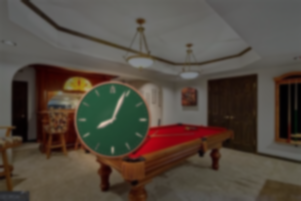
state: 8:04
